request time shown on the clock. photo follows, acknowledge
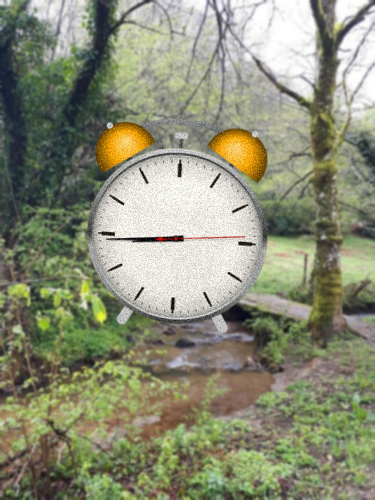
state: 8:44:14
